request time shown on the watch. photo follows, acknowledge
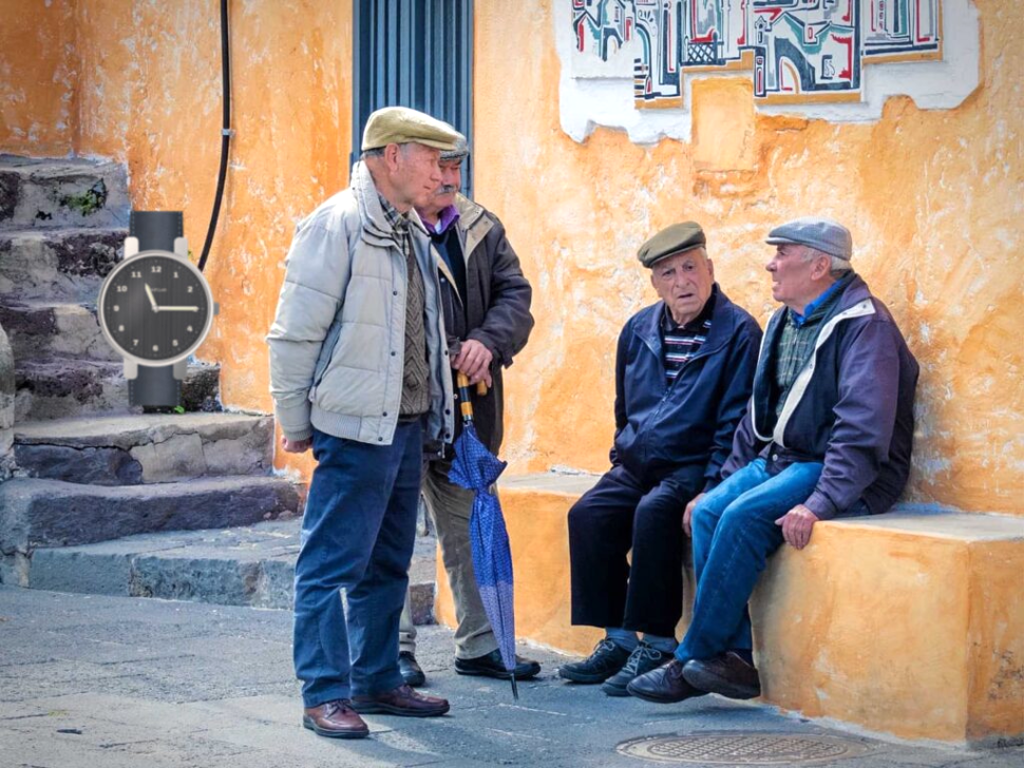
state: 11:15
